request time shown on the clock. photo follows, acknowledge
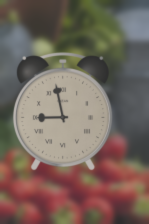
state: 8:58
